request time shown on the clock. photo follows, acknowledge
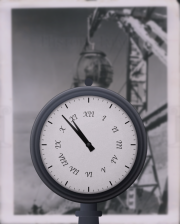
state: 10:53
